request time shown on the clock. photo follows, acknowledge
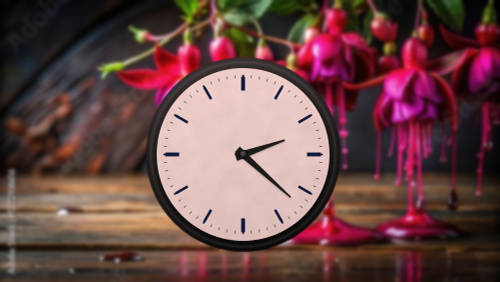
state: 2:22
